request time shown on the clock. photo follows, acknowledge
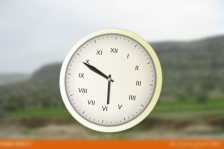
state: 5:49
